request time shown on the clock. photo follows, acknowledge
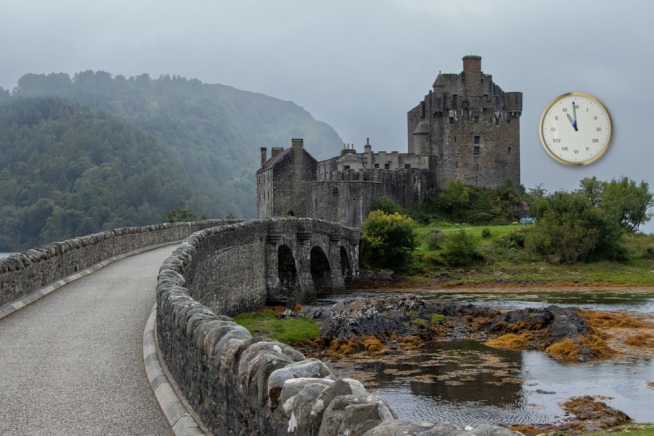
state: 10:59
